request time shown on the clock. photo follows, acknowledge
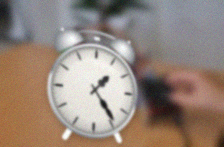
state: 1:24
